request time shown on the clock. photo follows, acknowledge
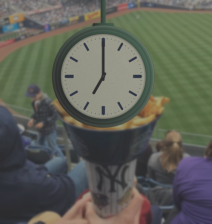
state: 7:00
